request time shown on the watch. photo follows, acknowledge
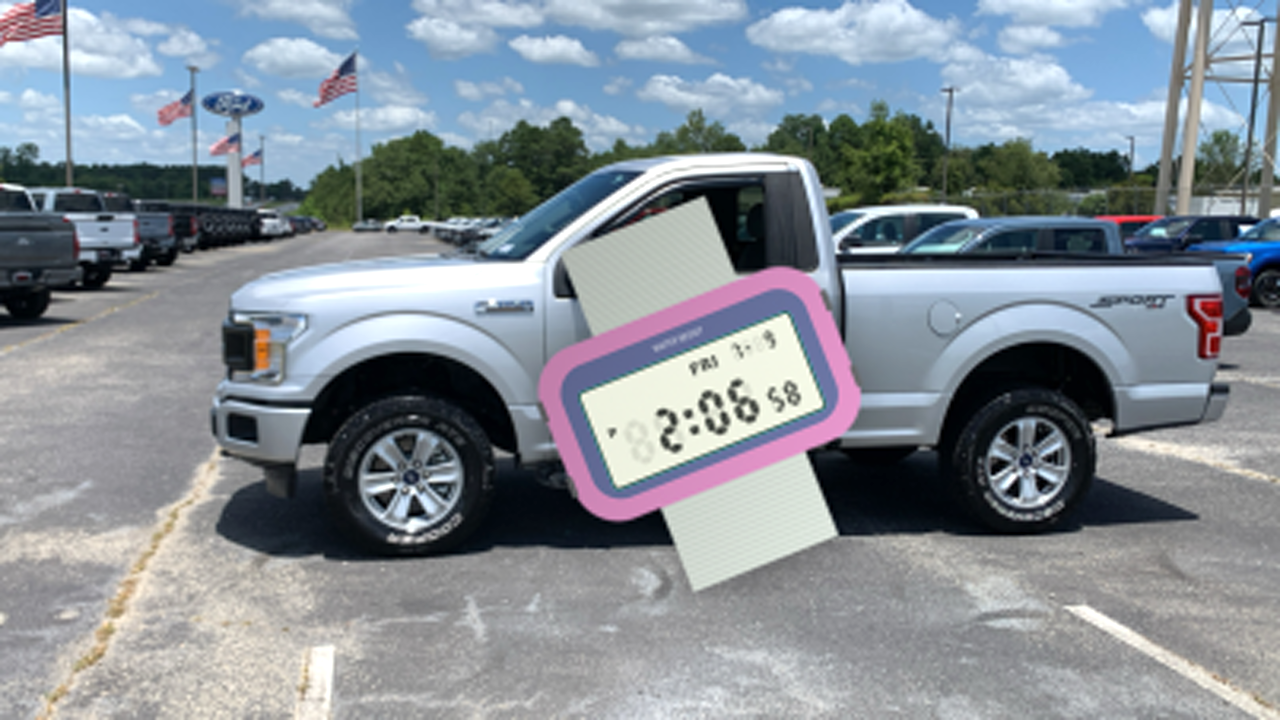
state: 2:06:58
